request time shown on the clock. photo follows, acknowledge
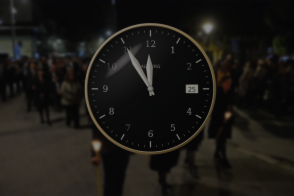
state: 11:55
